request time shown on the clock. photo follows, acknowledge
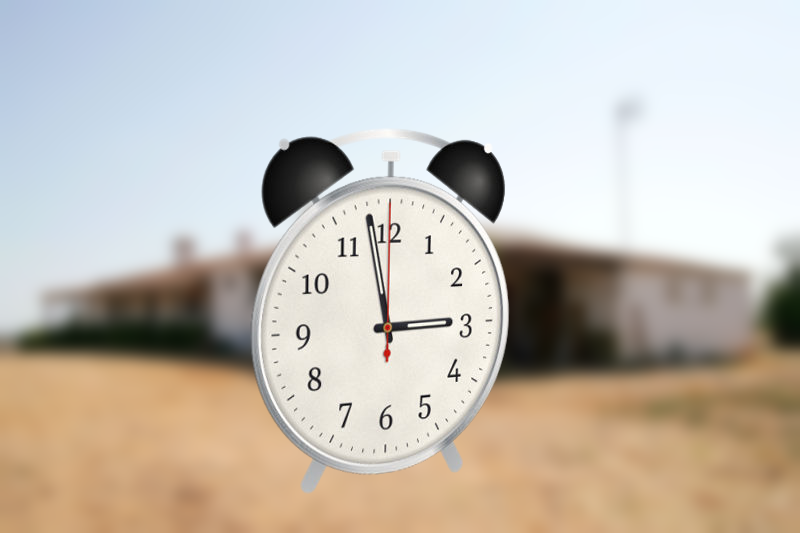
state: 2:58:00
